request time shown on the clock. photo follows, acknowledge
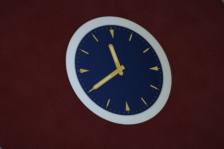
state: 11:40
